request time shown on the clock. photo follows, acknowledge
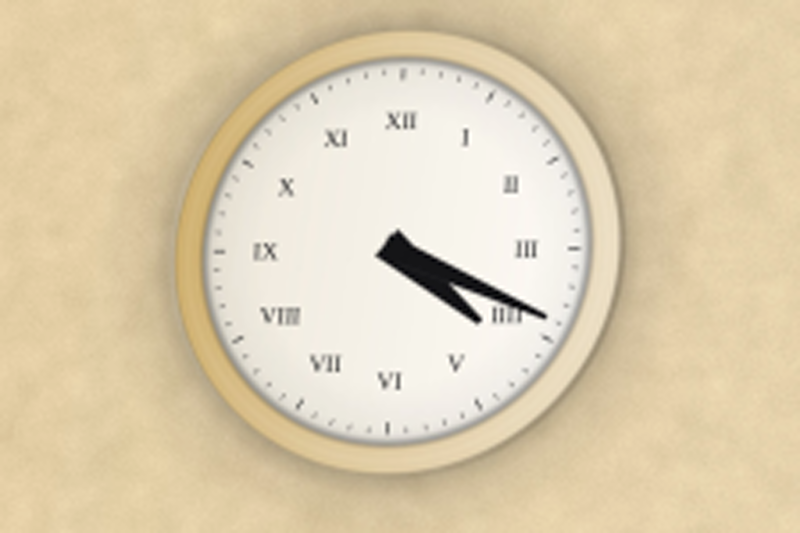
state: 4:19
